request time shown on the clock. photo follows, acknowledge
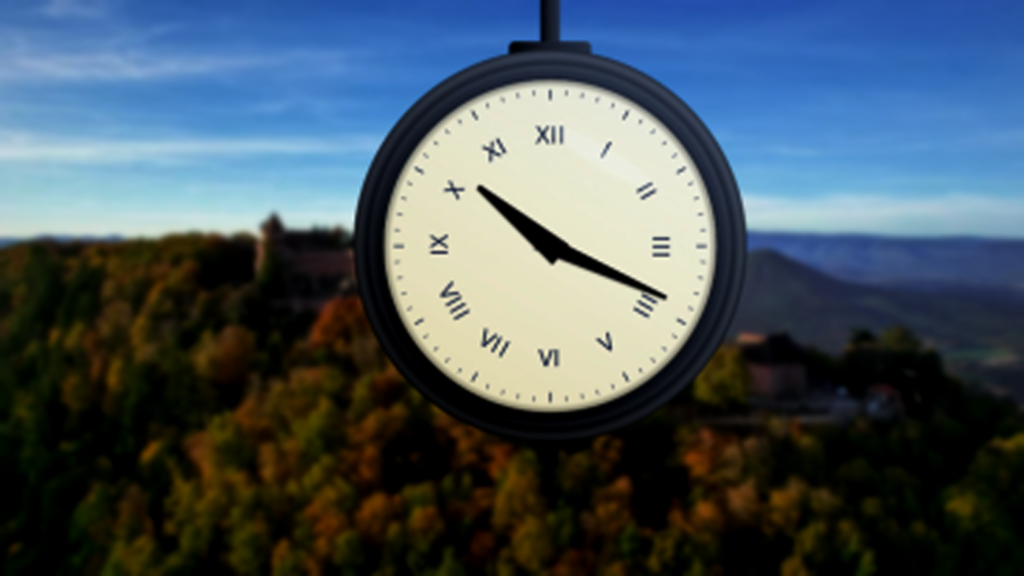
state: 10:19
